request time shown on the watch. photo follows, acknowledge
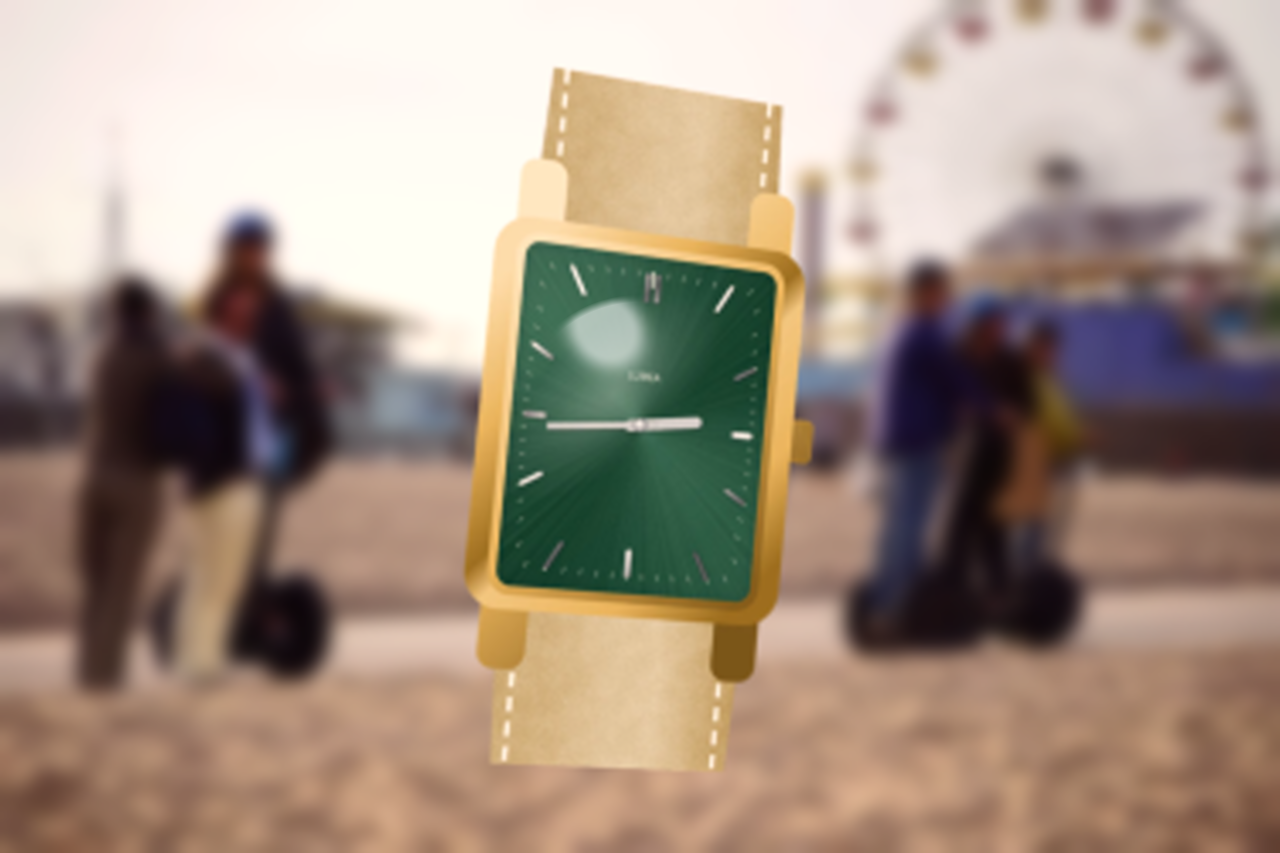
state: 2:44
